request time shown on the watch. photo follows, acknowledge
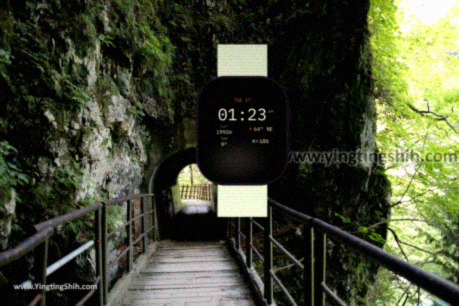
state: 1:23
